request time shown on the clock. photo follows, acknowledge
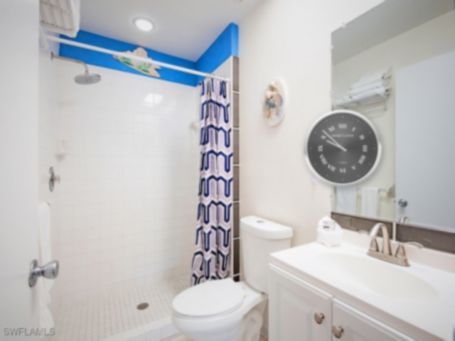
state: 9:52
